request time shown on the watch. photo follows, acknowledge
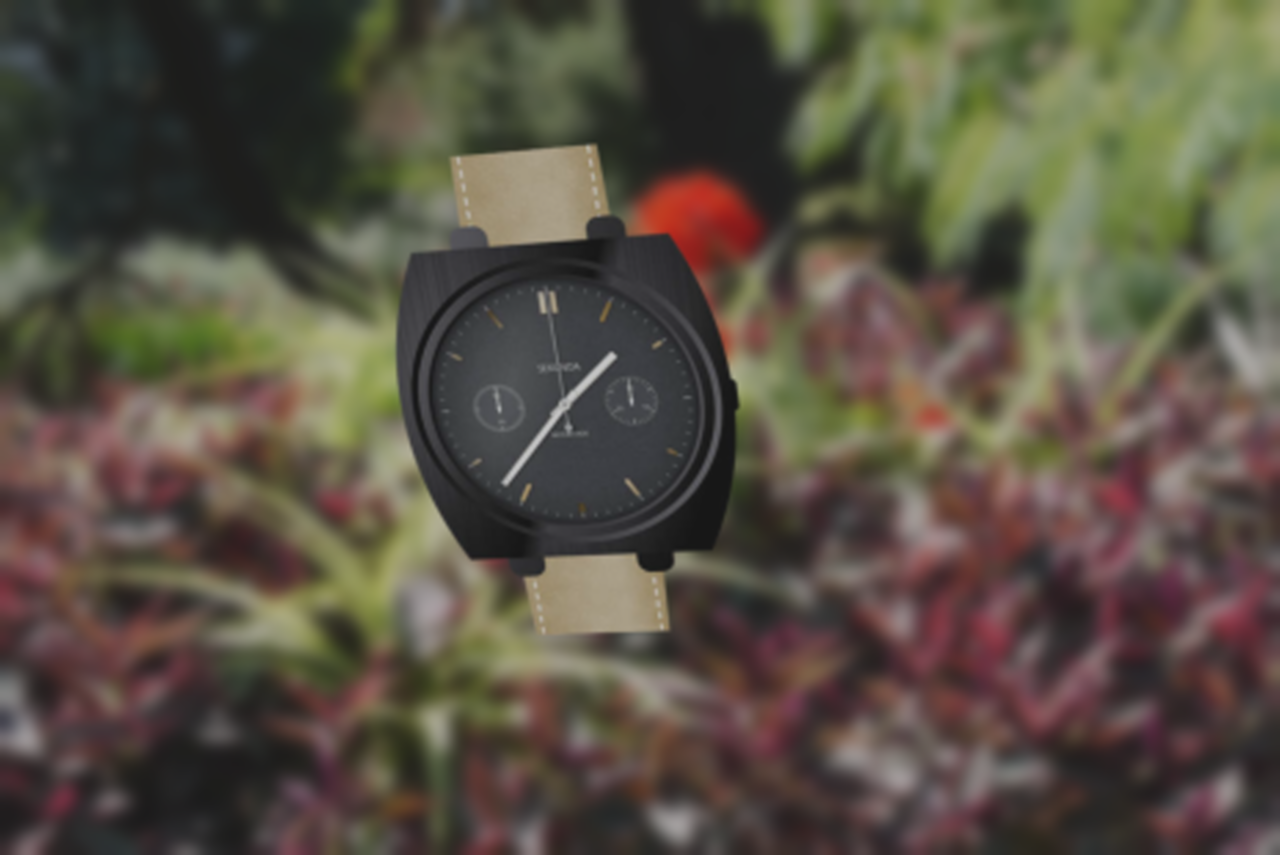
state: 1:37
